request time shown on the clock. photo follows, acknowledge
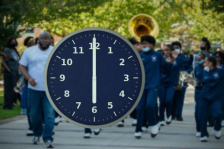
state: 6:00
